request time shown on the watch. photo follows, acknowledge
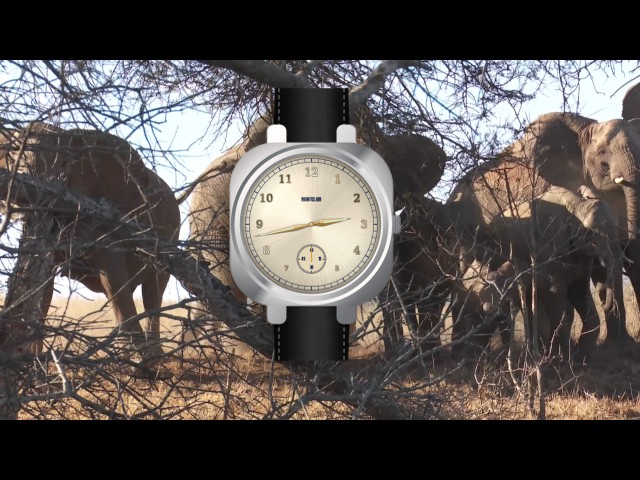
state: 2:43
